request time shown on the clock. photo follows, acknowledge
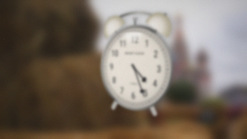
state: 4:26
